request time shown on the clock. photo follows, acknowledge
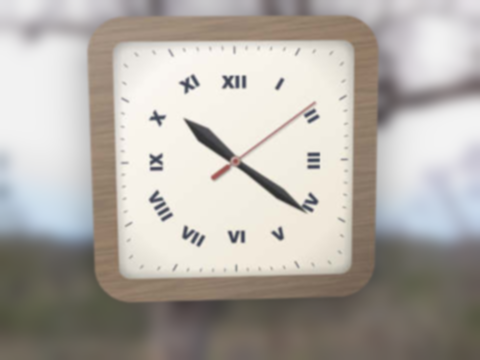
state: 10:21:09
